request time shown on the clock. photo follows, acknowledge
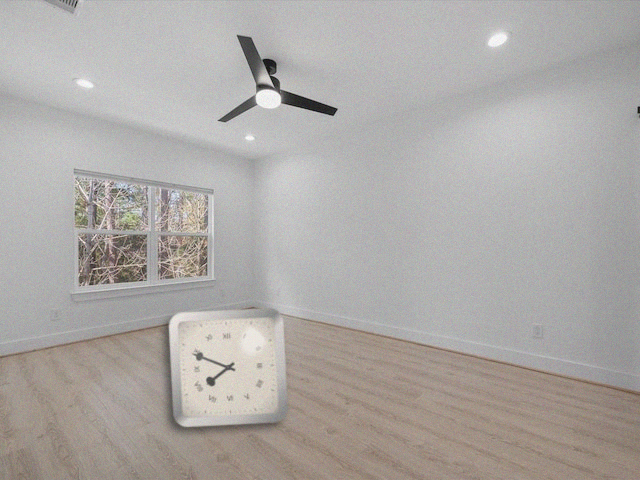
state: 7:49
